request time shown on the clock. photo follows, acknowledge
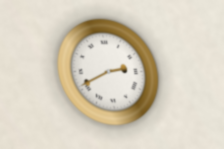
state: 2:41
